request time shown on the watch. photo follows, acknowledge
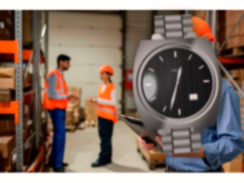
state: 12:33
